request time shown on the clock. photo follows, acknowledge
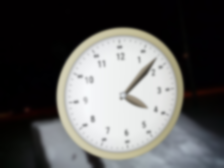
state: 4:08
